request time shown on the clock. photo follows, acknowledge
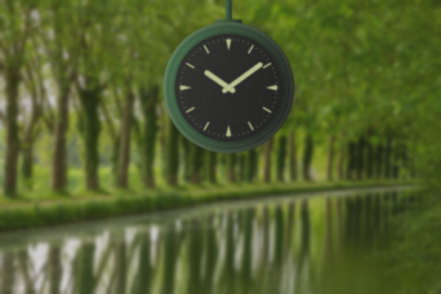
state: 10:09
